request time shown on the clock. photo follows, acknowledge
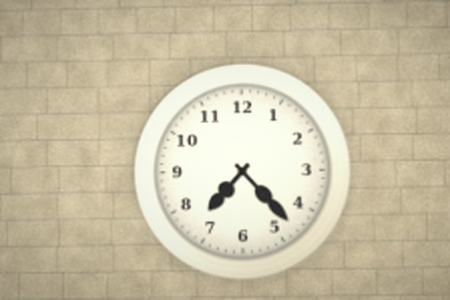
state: 7:23
